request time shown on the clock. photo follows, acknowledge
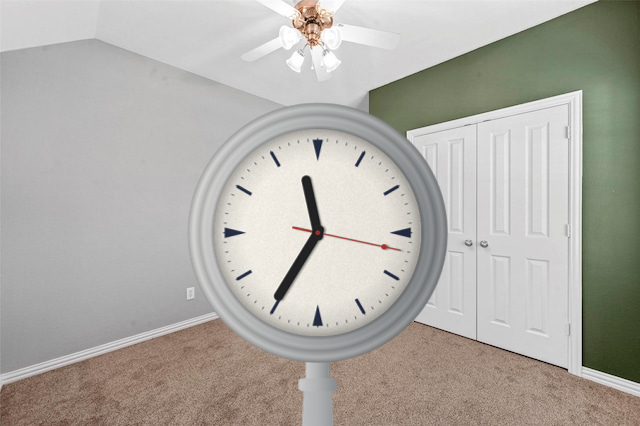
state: 11:35:17
